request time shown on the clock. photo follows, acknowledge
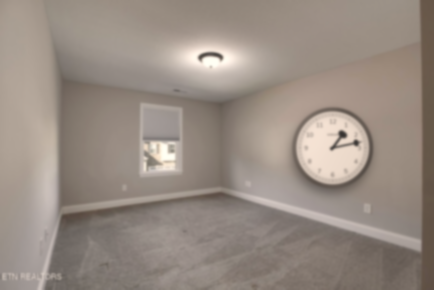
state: 1:13
